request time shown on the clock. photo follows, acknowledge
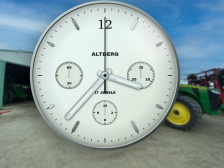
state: 3:37
